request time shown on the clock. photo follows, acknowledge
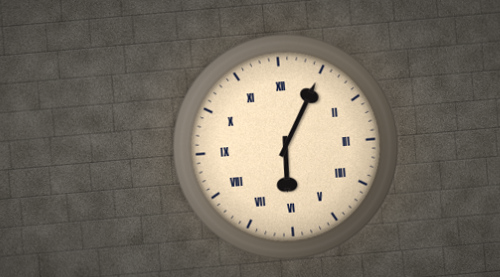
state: 6:05
